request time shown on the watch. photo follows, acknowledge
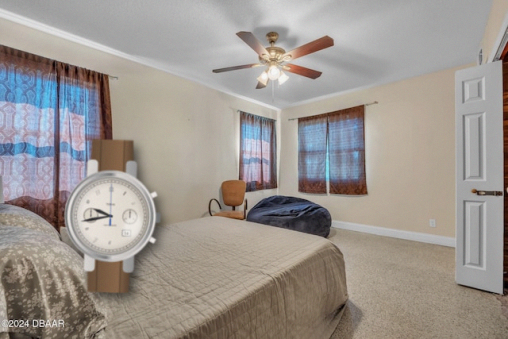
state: 9:43
